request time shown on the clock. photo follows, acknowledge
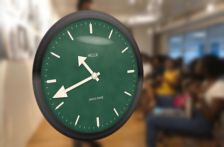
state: 10:42
